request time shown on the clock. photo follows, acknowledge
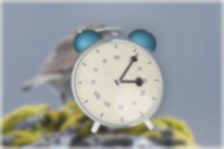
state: 3:06
